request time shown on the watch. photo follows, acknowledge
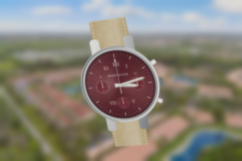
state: 3:13
